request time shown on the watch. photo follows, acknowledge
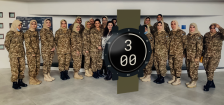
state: 3:00
